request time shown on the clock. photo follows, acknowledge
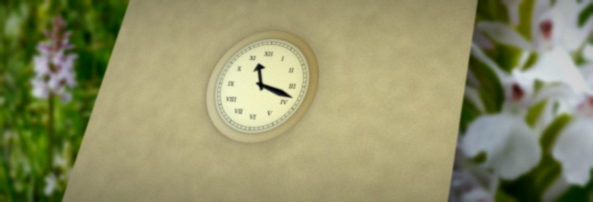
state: 11:18
